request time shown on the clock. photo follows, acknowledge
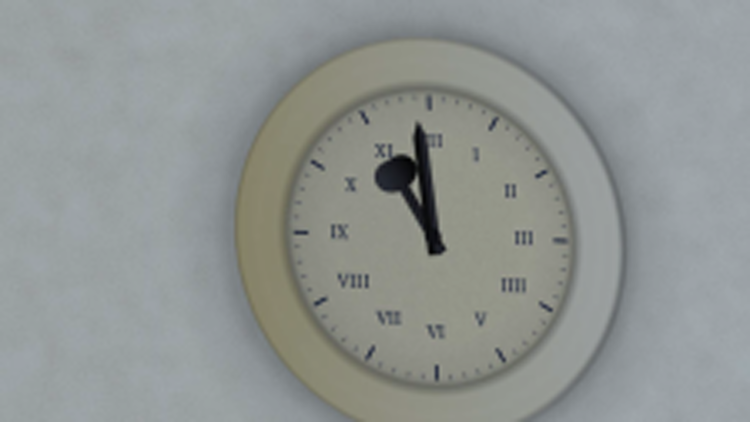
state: 10:59
